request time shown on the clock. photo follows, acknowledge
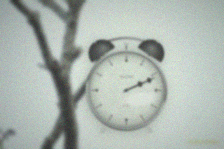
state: 2:11
